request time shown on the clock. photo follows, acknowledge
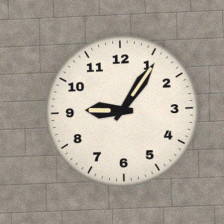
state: 9:06
